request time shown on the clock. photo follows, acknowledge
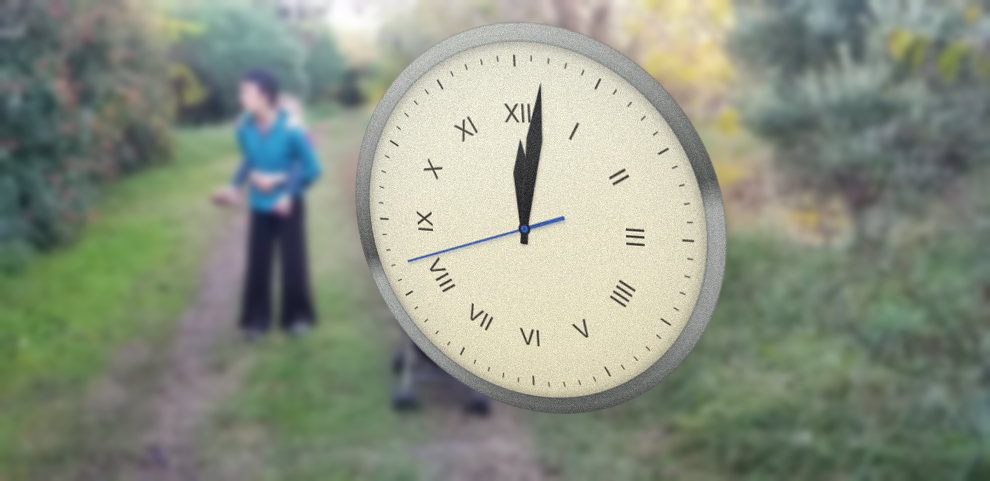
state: 12:01:42
